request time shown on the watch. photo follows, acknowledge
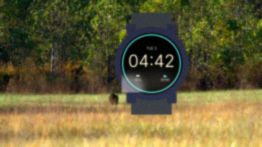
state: 4:42
